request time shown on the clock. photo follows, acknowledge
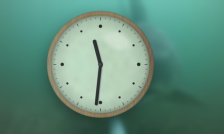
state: 11:31
